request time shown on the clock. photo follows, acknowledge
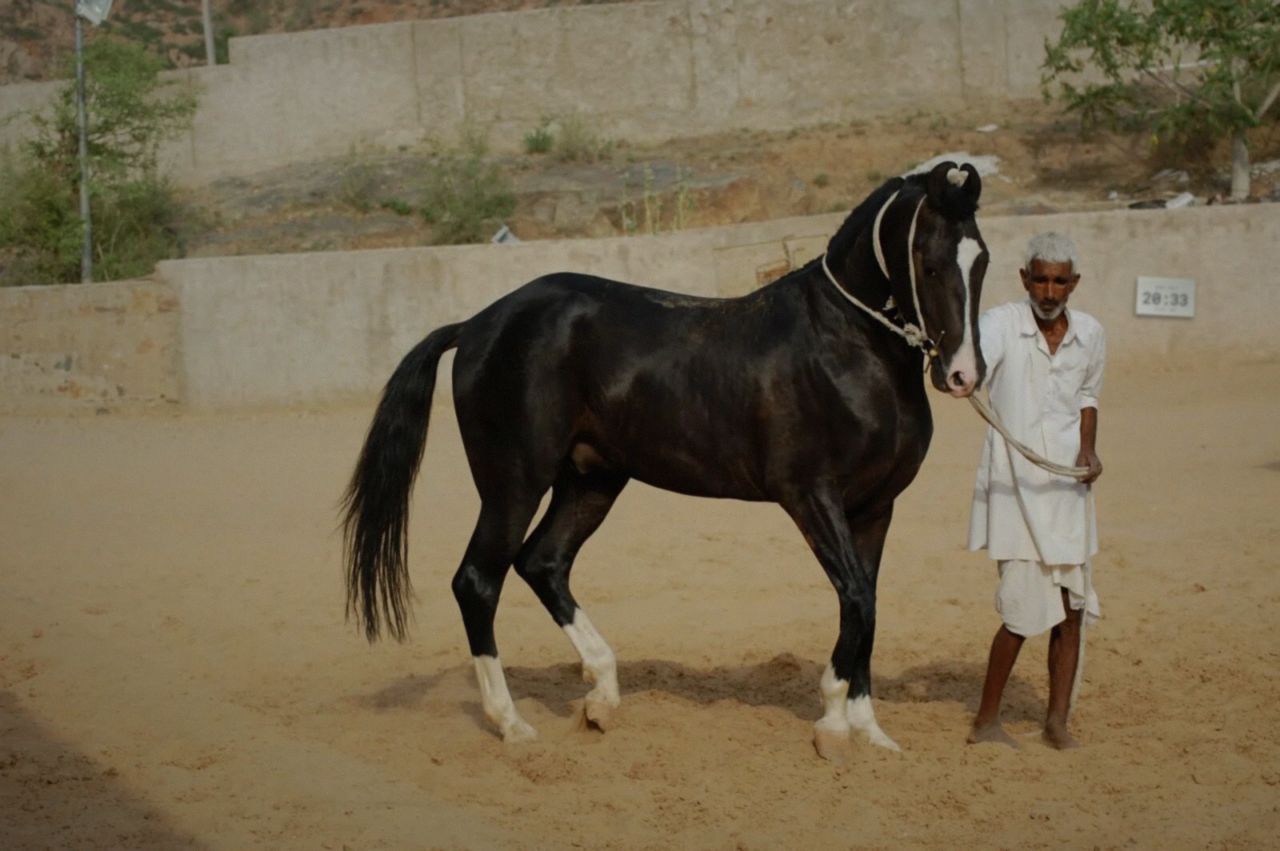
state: 20:33
